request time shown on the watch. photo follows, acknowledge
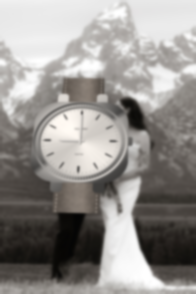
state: 9:00
